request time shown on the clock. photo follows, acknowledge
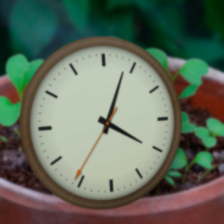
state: 4:03:36
